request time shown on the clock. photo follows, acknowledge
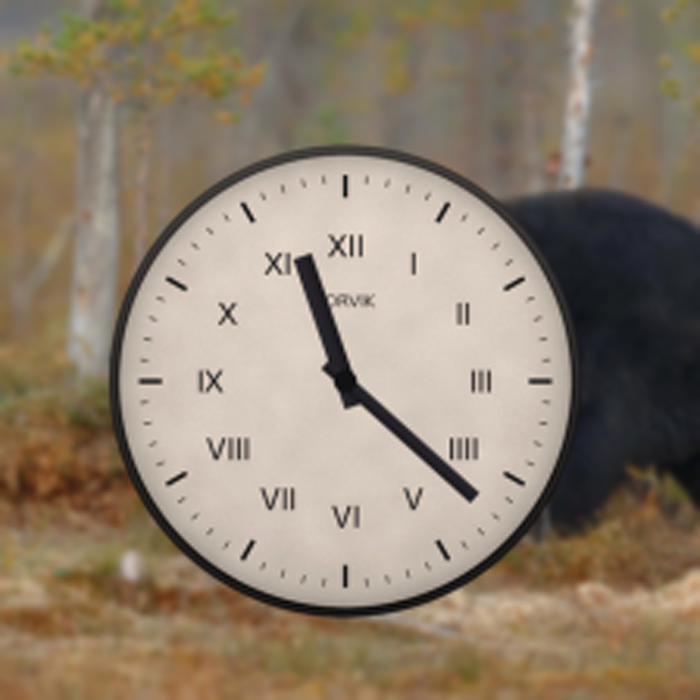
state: 11:22
